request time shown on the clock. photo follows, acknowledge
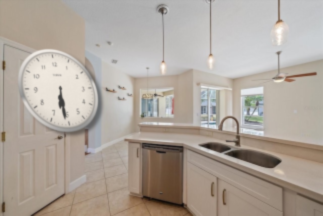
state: 6:31
